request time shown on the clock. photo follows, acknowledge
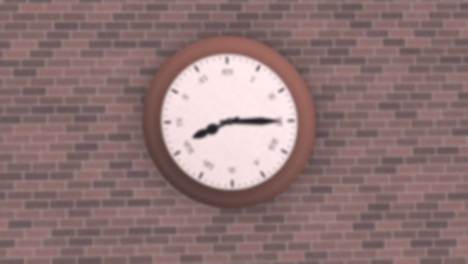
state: 8:15
